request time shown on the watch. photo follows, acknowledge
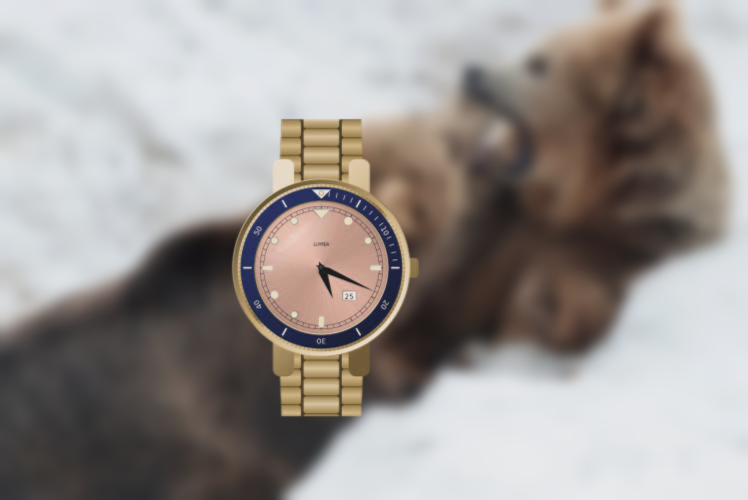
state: 5:19
